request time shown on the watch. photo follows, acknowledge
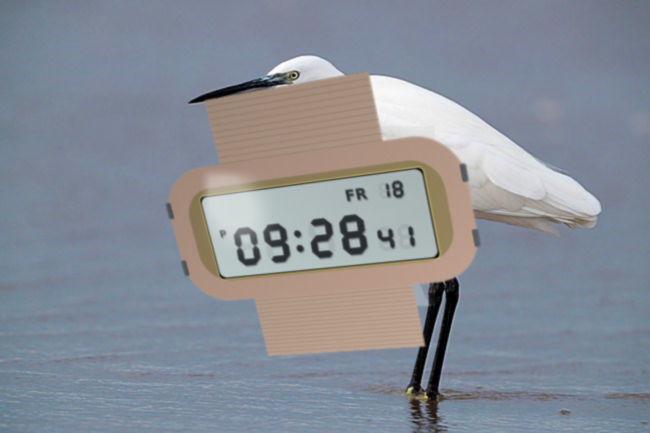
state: 9:28:41
